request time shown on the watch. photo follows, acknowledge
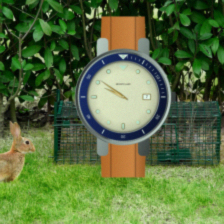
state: 9:51
